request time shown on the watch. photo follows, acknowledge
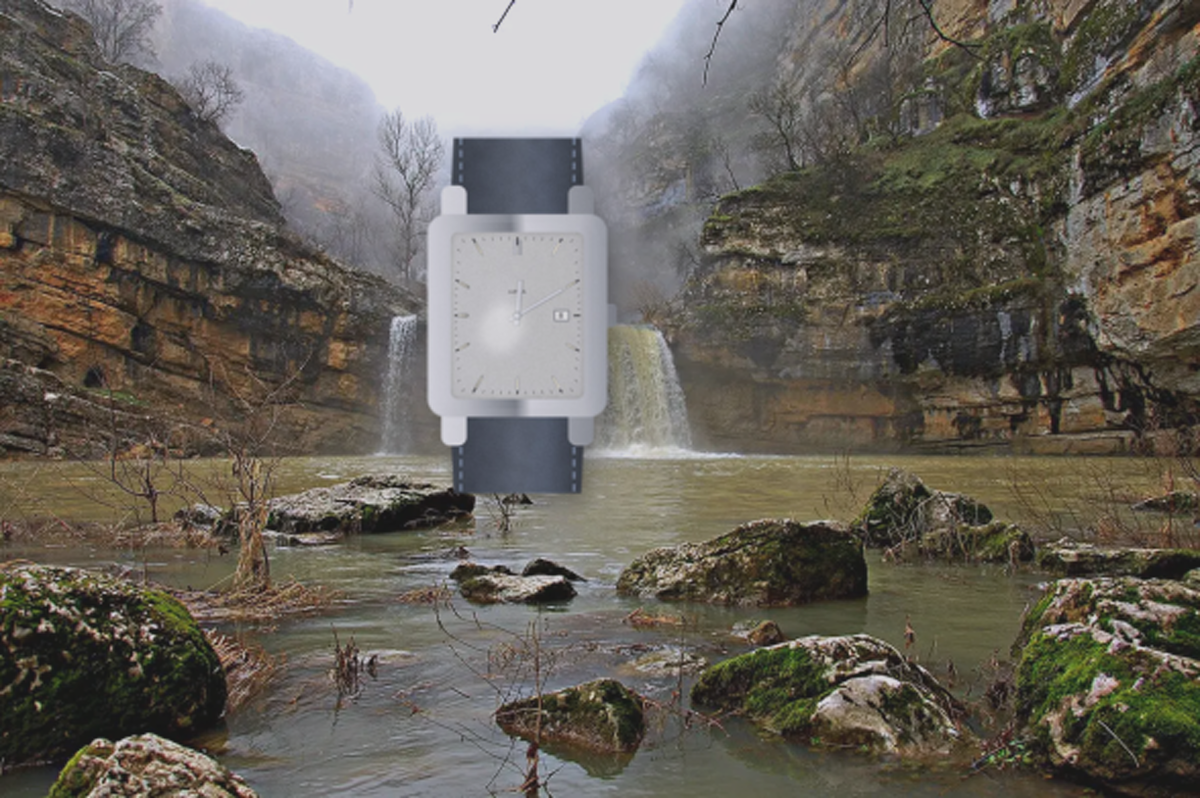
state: 12:10
